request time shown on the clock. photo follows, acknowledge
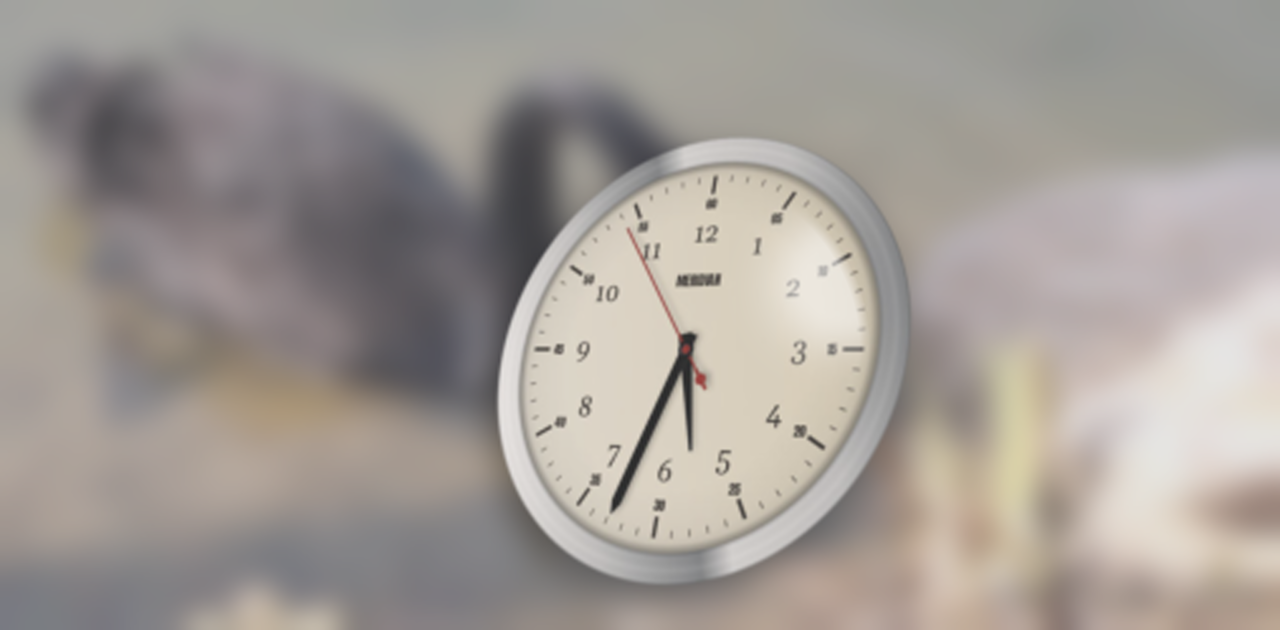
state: 5:32:54
